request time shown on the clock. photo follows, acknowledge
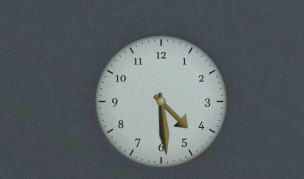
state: 4:29
